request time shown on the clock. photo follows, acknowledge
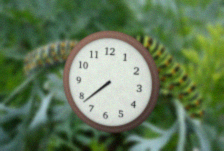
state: 7:38
